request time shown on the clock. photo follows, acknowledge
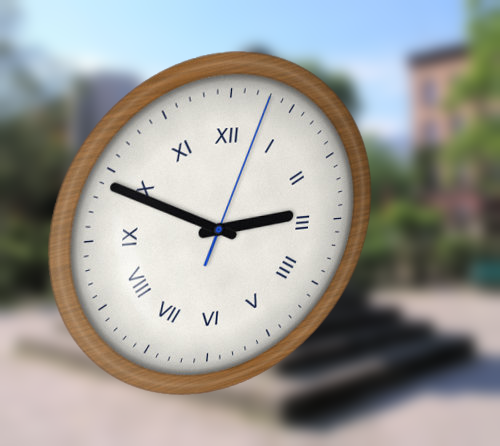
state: 2:49:03
